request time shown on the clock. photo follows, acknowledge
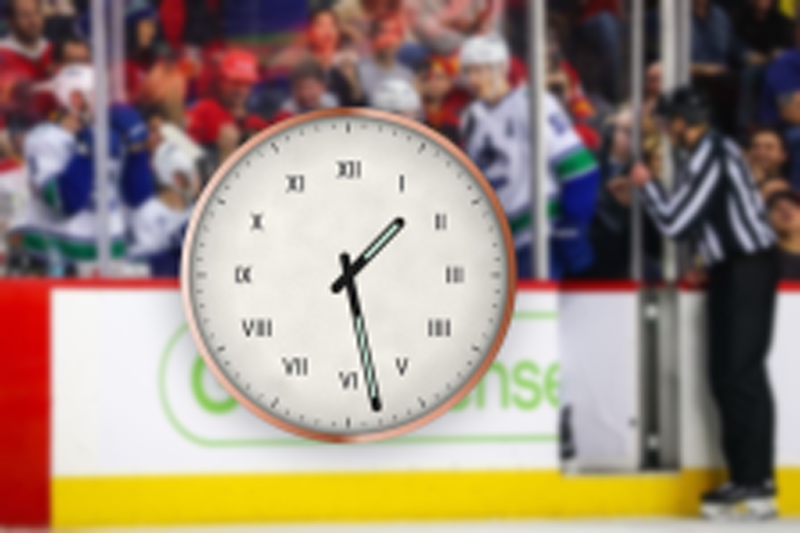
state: 1:28
